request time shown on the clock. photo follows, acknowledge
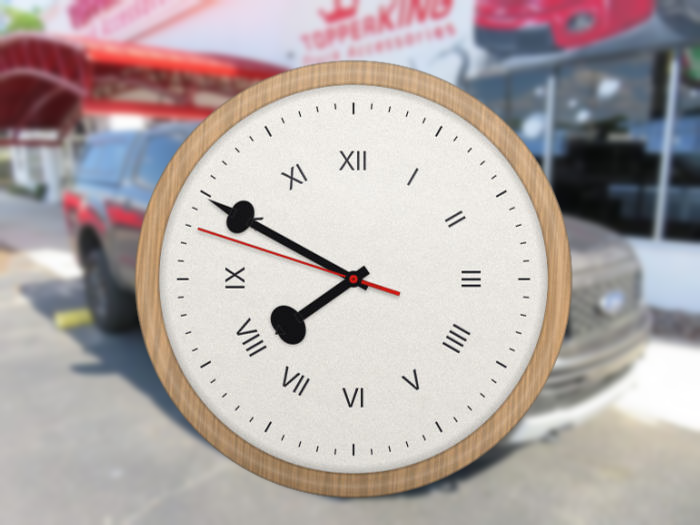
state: 7:49:48
